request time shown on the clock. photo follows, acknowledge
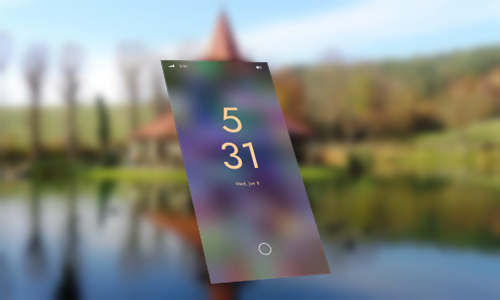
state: 5:31
